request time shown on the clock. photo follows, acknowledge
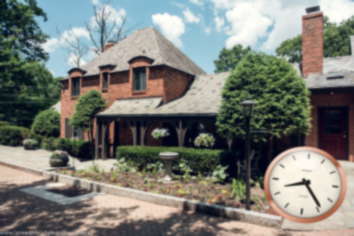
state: 8:24
